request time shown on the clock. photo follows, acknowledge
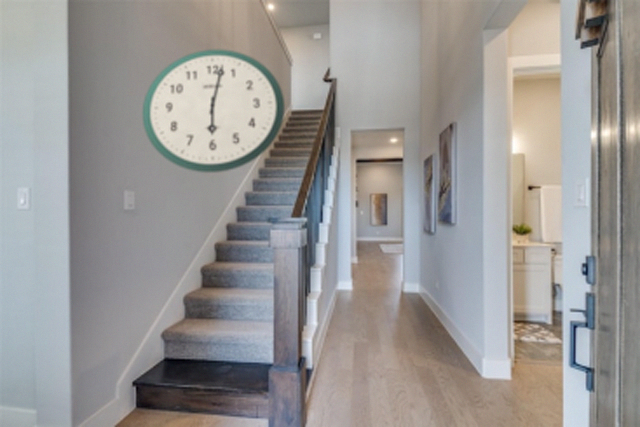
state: 6:02
